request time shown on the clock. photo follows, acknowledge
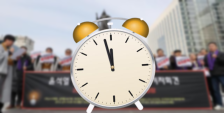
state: 11:58
